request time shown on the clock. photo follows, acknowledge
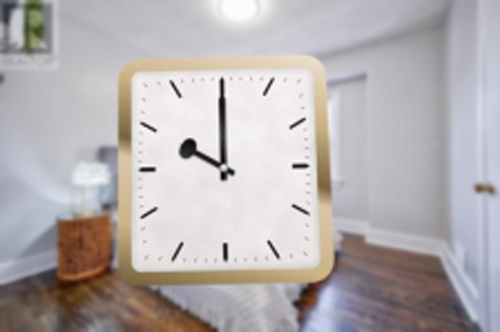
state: 10:00
